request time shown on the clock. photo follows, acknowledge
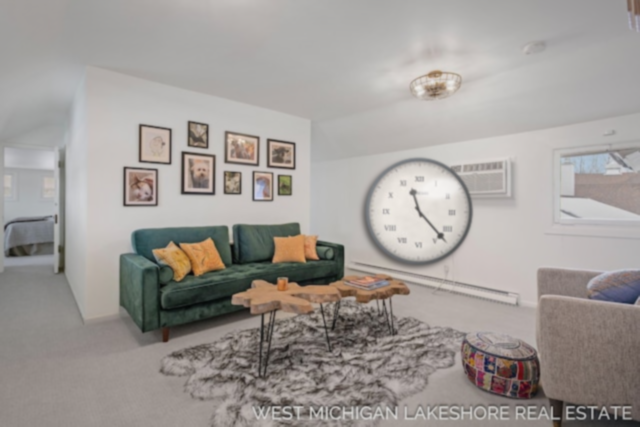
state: 11:23
